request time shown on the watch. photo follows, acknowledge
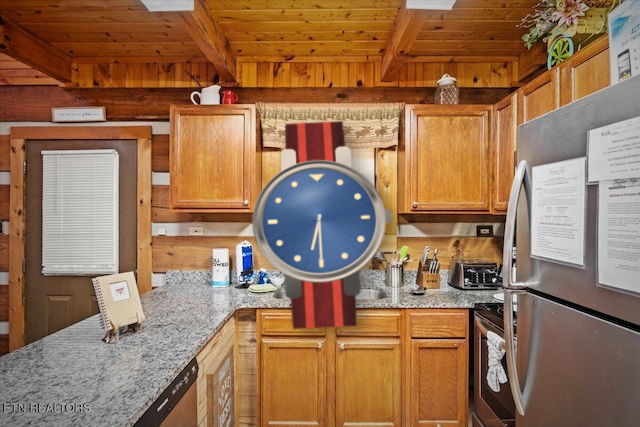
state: 6:30
